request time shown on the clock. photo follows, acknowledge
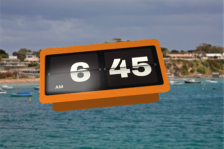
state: 6:45
